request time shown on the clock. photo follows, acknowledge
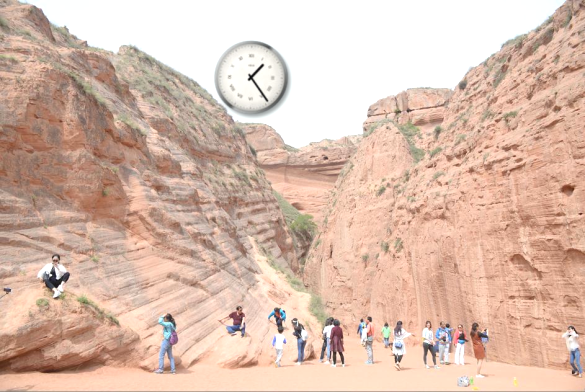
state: 1:24
